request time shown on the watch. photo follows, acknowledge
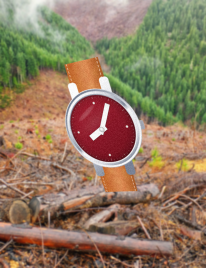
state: 8:05
